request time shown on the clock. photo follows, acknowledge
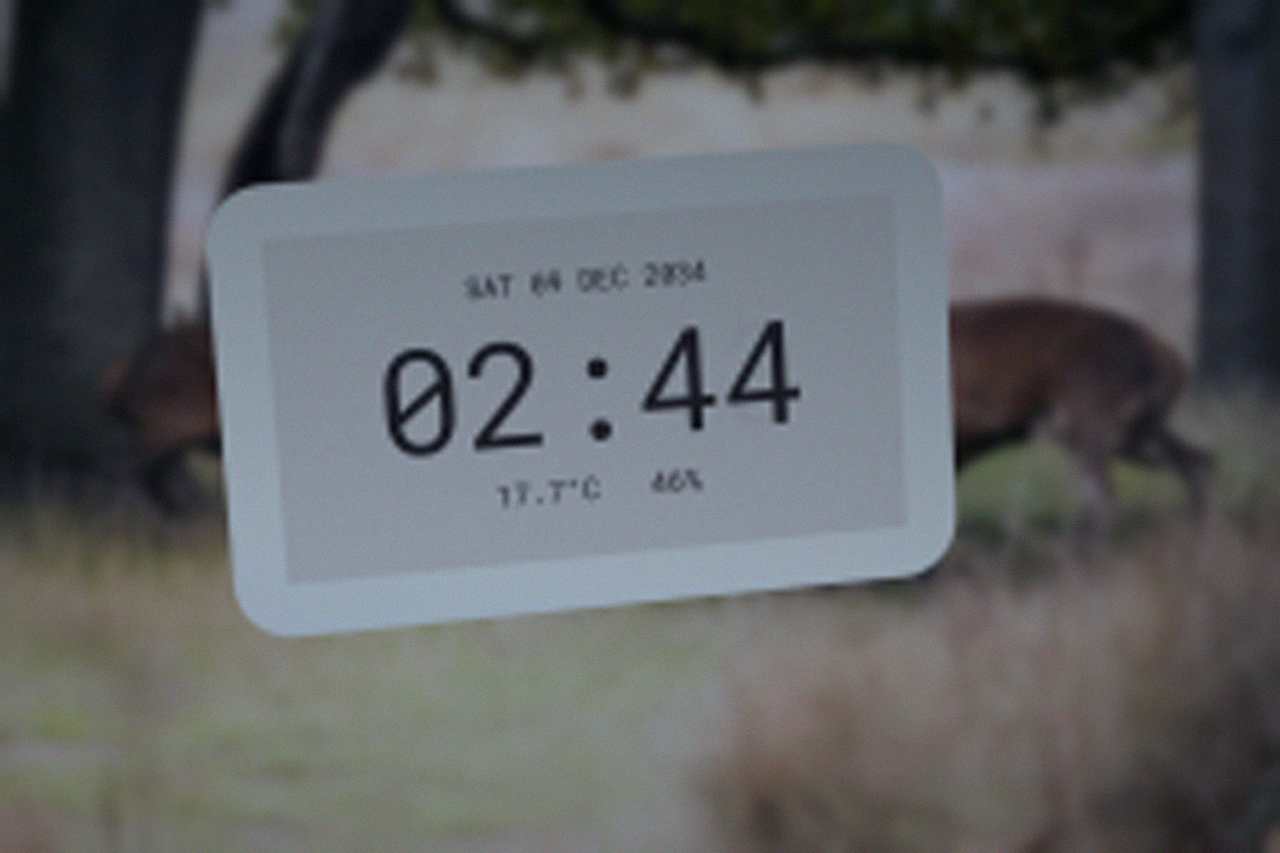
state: 2:44
